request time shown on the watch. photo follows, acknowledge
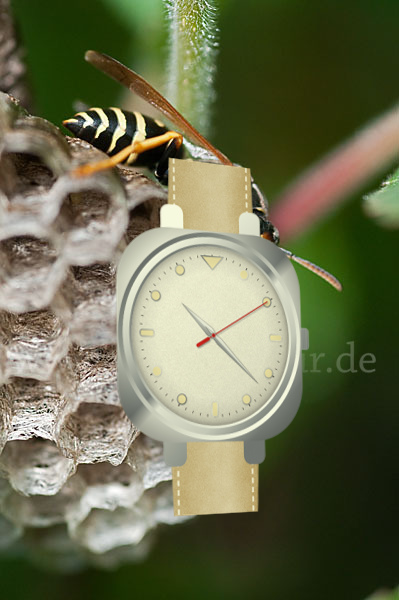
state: 10:22:10
